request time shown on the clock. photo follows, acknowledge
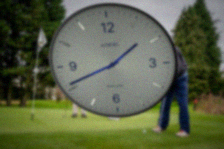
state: 1:41
